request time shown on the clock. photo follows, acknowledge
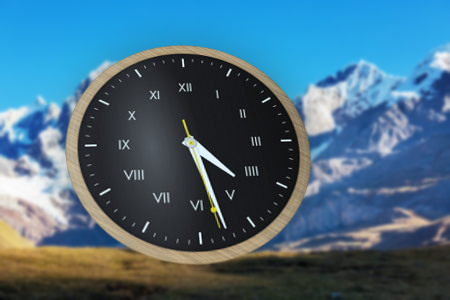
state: 4:27:28
